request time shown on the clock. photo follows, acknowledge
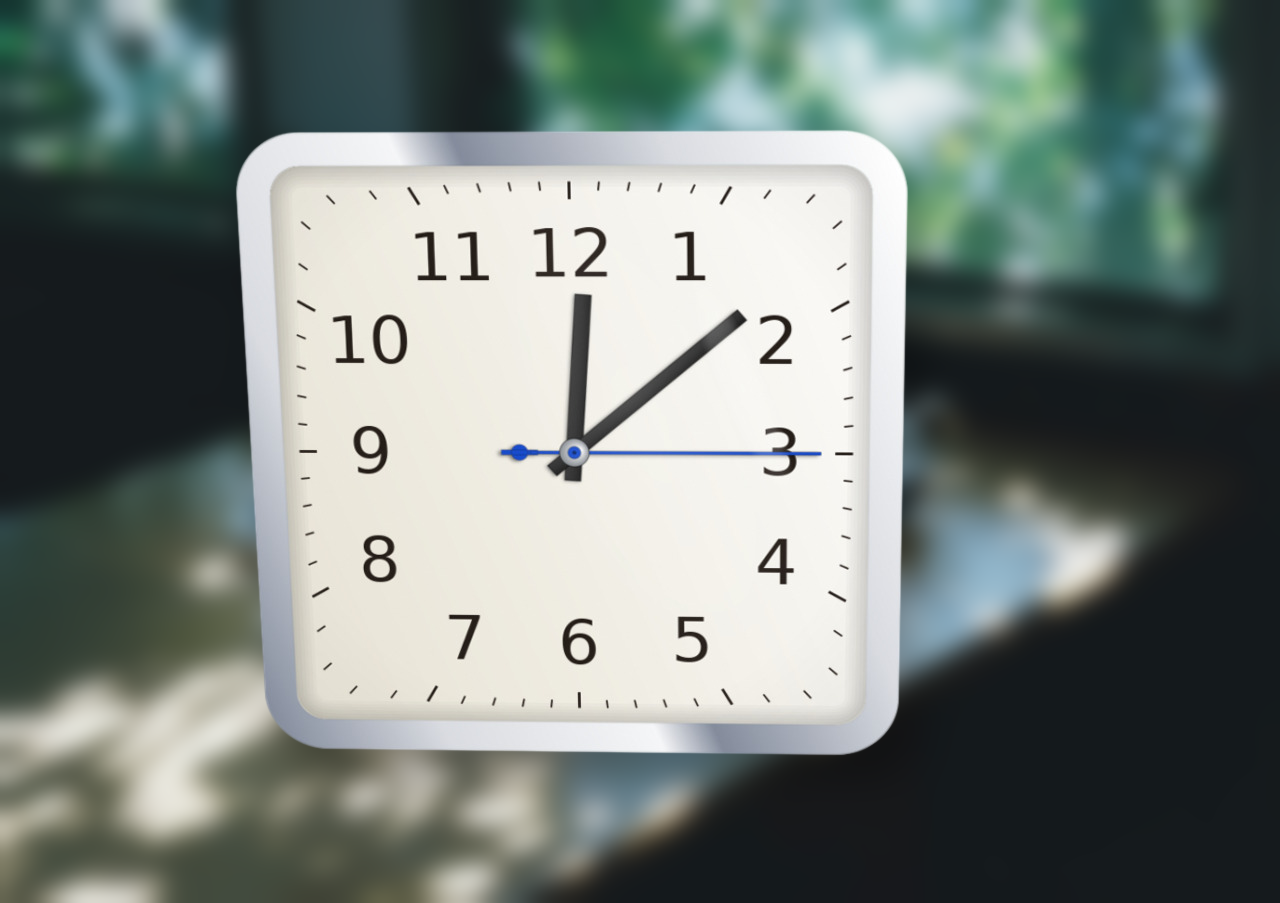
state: 12:08:15
